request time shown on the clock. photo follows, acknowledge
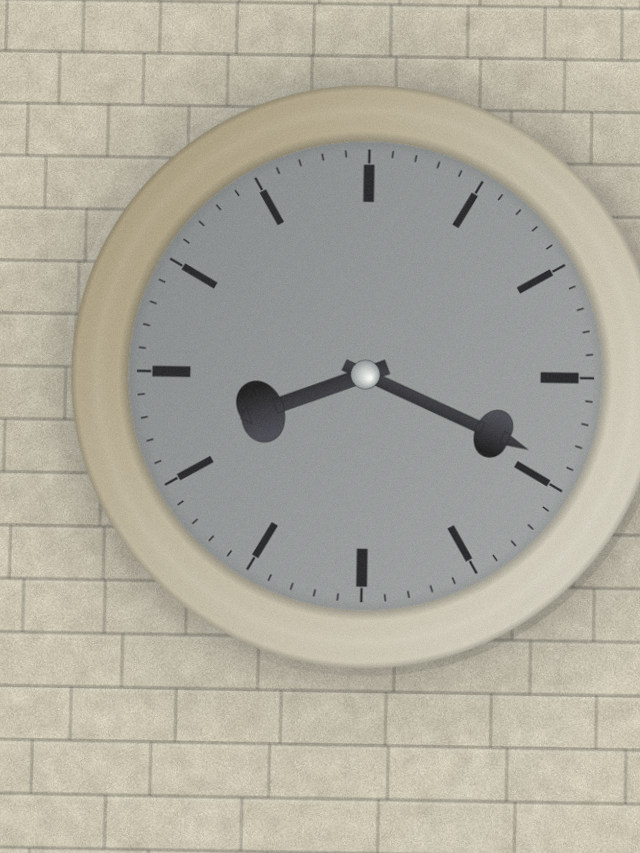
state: 8:19
